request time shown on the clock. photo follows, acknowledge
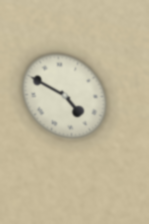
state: 4:50
